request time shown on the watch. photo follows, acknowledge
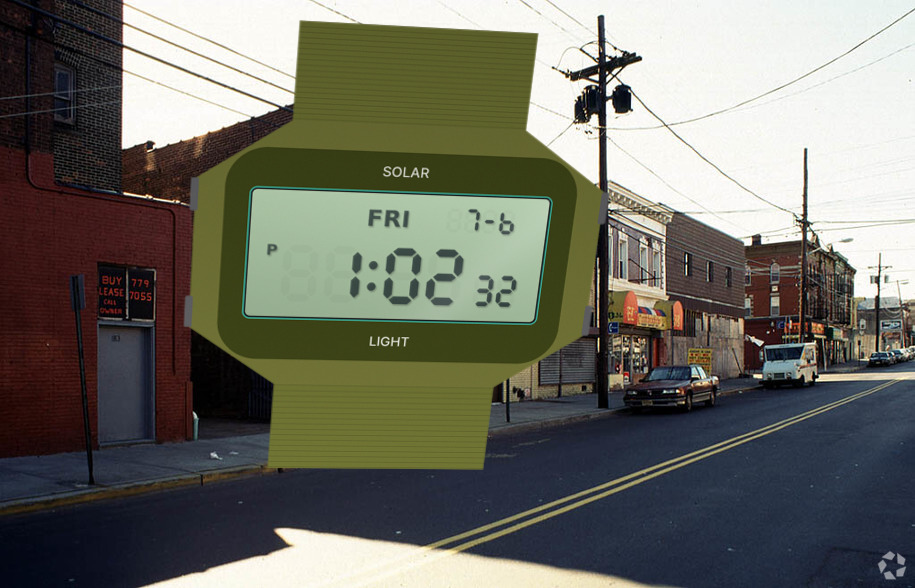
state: 1:02:32
